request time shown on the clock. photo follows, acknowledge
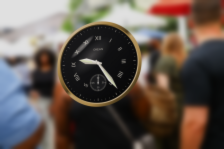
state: 9:24
